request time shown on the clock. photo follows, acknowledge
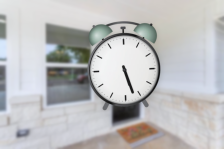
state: 5:27
